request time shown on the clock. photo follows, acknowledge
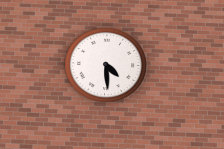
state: 4:29
